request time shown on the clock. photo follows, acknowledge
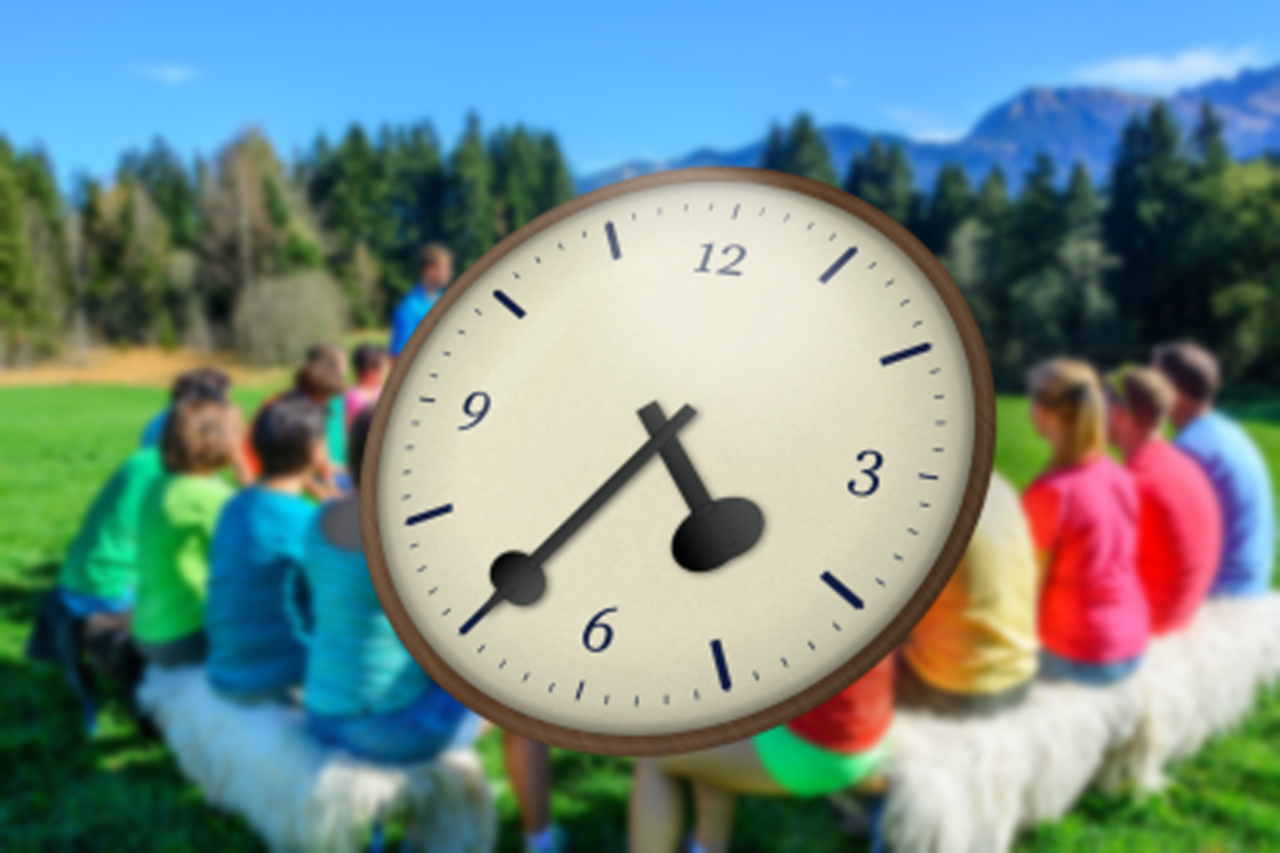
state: 4:35
